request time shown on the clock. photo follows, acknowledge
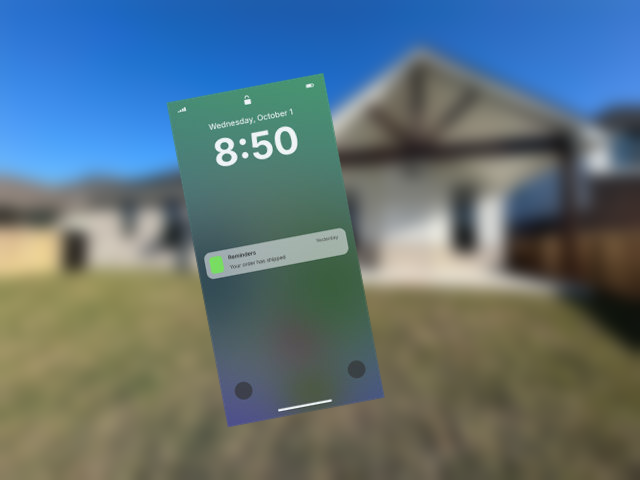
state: 8:50
